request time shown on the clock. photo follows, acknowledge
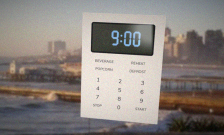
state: 9:00
